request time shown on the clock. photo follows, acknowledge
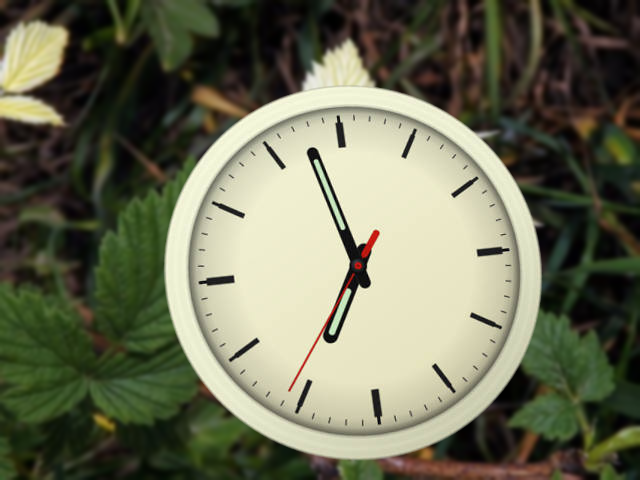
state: 6:57:36
